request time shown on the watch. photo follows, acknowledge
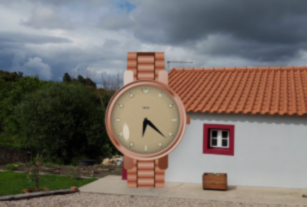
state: 6:22
